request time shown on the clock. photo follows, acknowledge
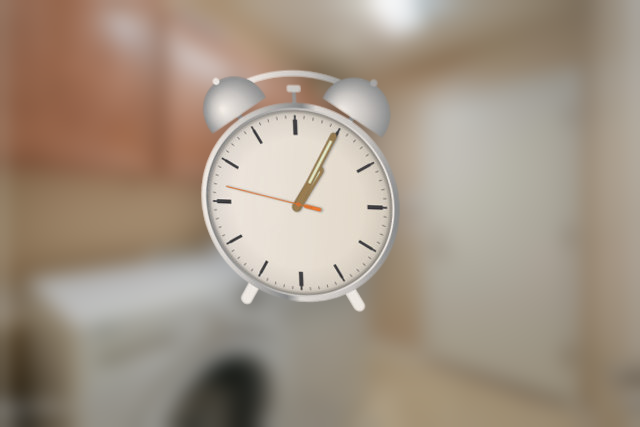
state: 1:04:47
